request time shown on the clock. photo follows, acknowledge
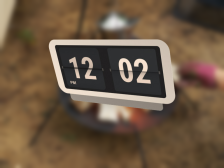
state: 12:02
